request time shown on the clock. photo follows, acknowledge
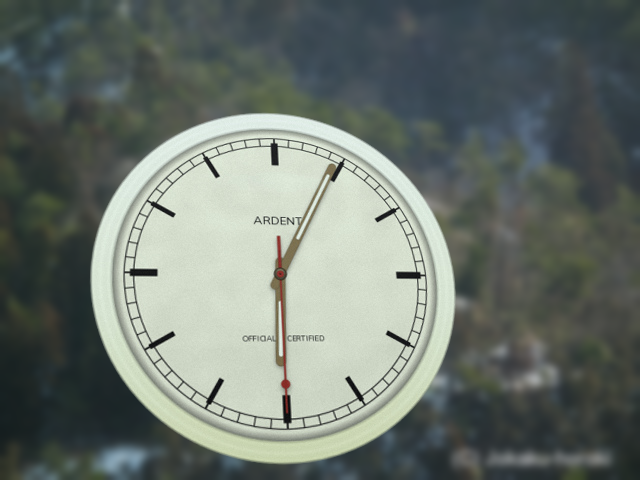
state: 6:04:30
